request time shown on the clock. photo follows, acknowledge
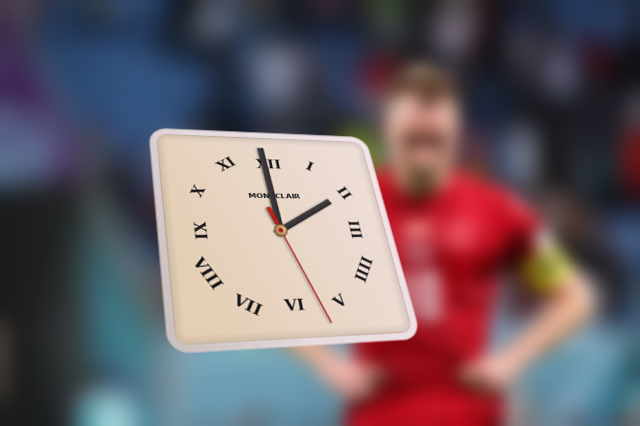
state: 1:59:27
